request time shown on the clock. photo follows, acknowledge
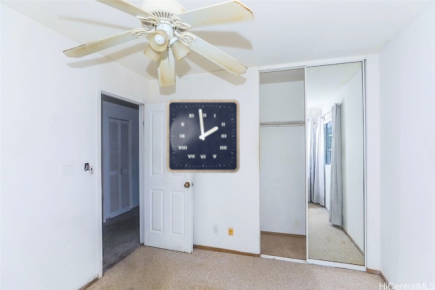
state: 1:59
